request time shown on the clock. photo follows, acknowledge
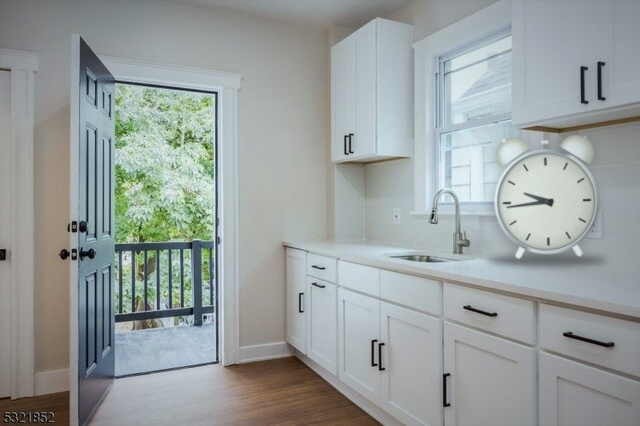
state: 9:44
